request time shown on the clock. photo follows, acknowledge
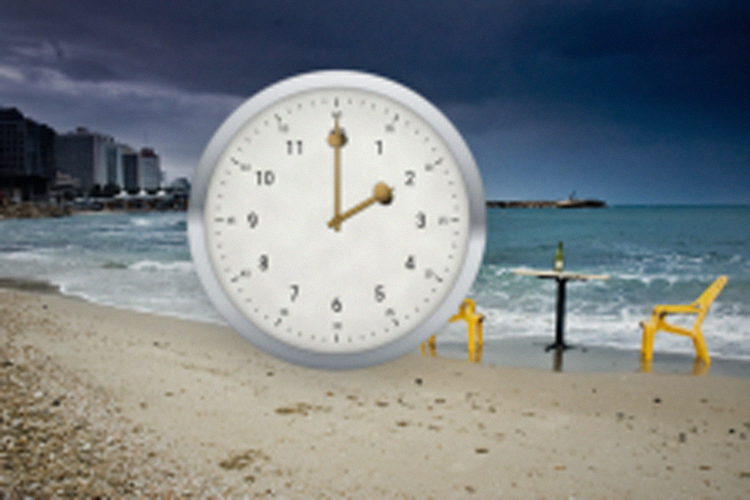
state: 2:00
